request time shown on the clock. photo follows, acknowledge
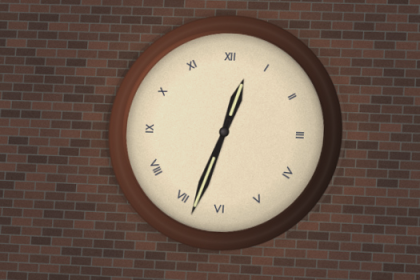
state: 12:33
